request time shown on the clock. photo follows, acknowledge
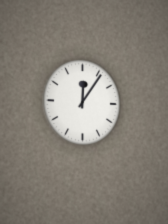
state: 12:06
